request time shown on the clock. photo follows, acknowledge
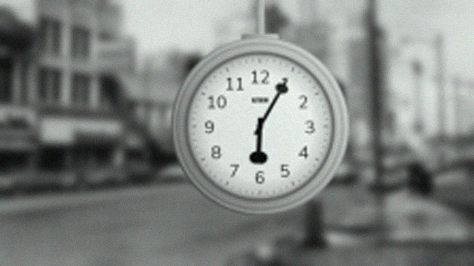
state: 6:05
